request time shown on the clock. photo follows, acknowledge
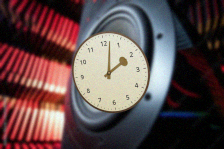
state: 2:02
